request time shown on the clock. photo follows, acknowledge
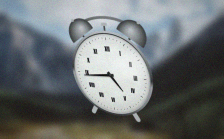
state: 4:44
